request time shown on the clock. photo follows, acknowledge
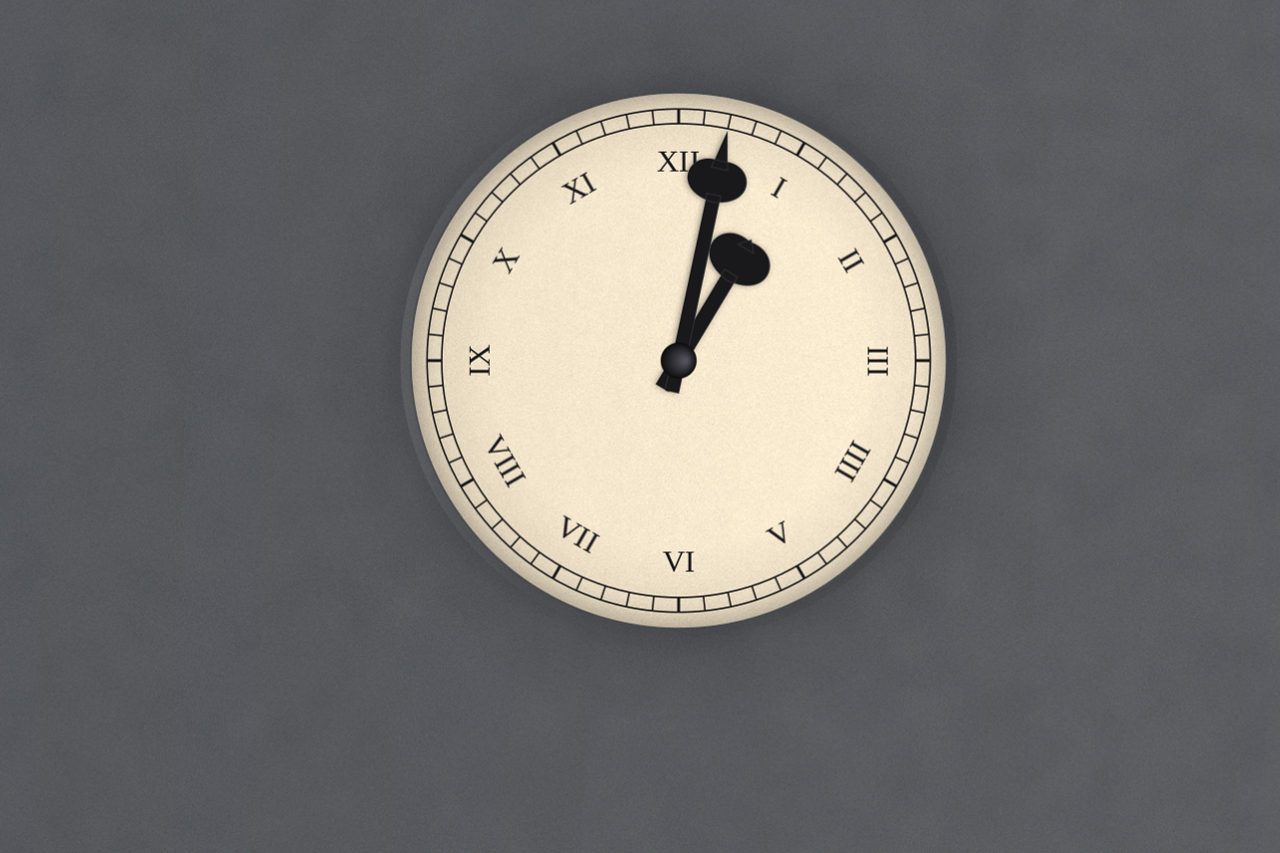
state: 1:02
